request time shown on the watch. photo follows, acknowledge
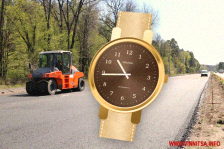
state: 10:44
